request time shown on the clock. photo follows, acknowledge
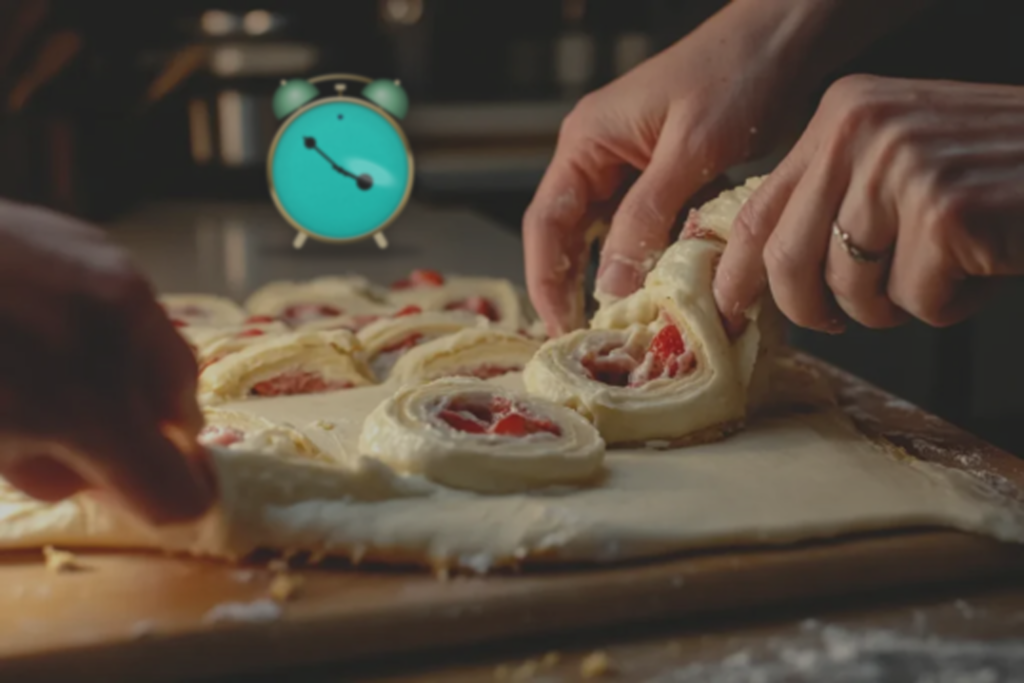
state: 3:52
